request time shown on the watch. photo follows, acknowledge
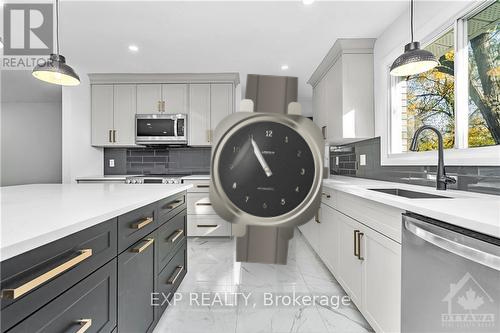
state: 10:55
